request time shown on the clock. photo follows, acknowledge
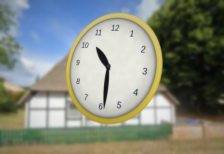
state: 10:29
